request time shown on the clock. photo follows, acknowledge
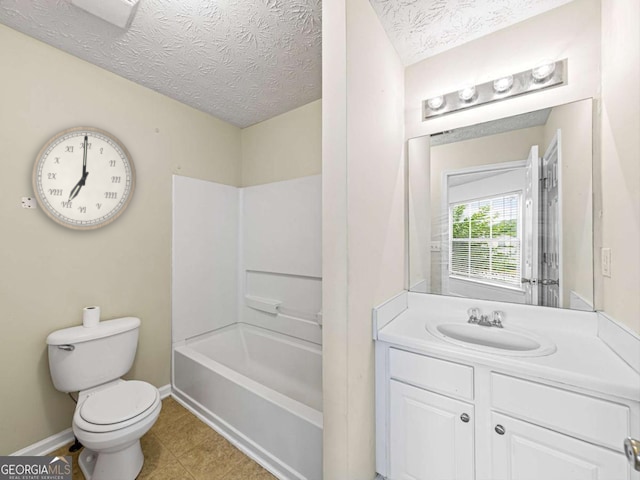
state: 7:00
